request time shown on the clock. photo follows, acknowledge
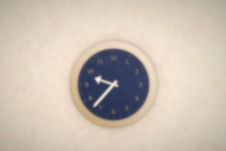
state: 9:37
